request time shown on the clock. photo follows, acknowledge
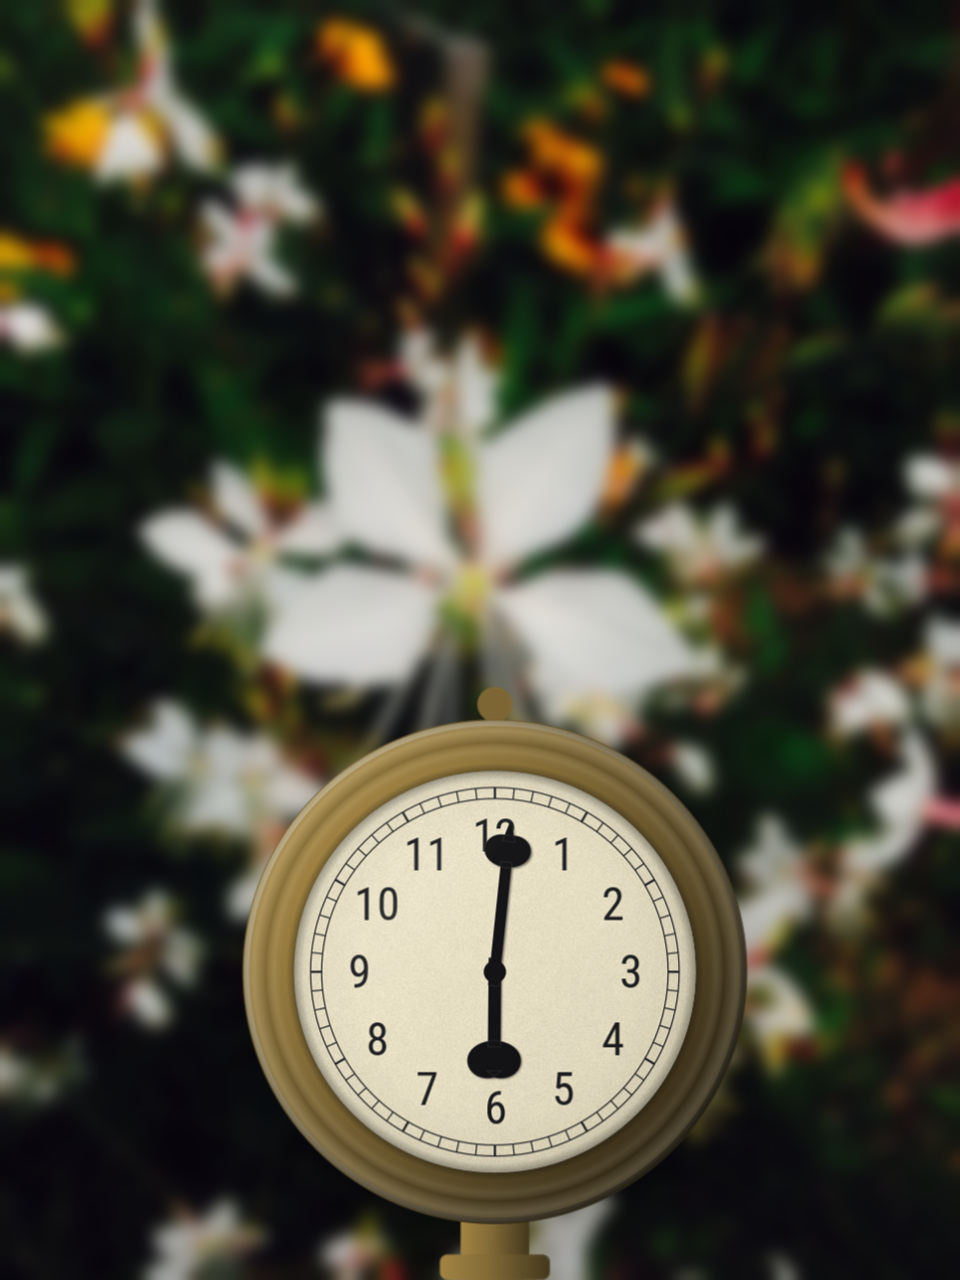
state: 6:01
